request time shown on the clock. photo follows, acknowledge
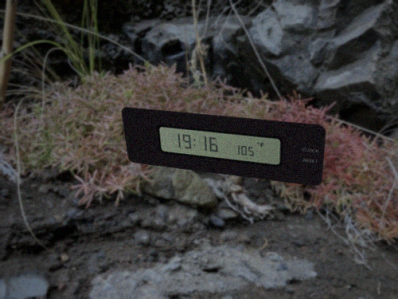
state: 19:16
